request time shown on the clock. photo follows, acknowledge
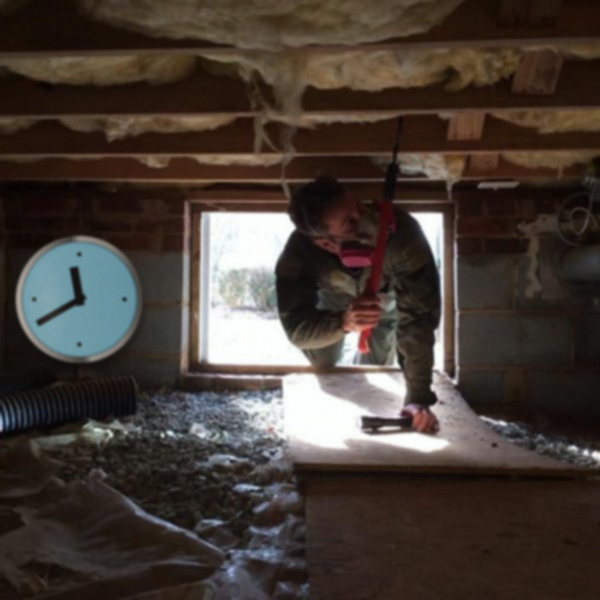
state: 11:40
